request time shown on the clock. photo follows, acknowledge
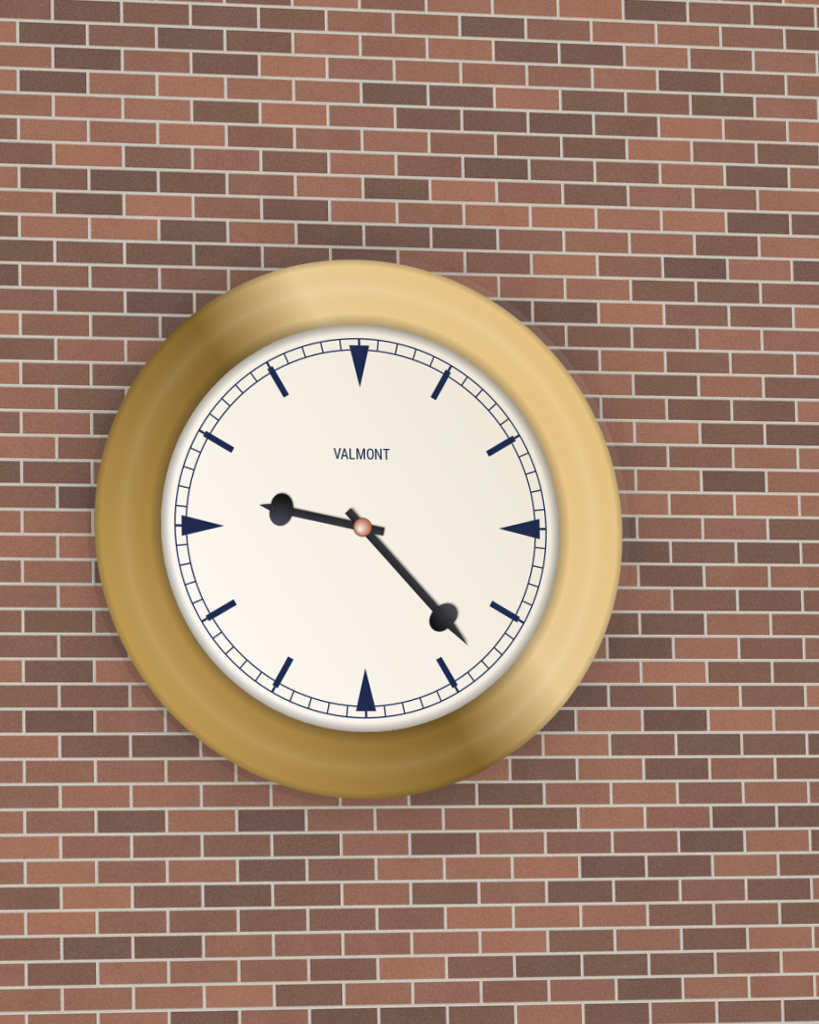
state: 9:23
